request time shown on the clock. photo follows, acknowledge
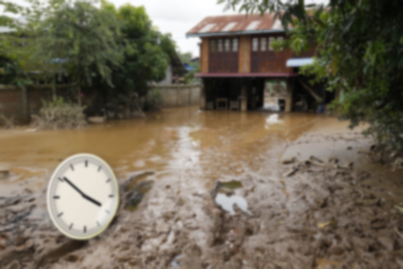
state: 3:51
